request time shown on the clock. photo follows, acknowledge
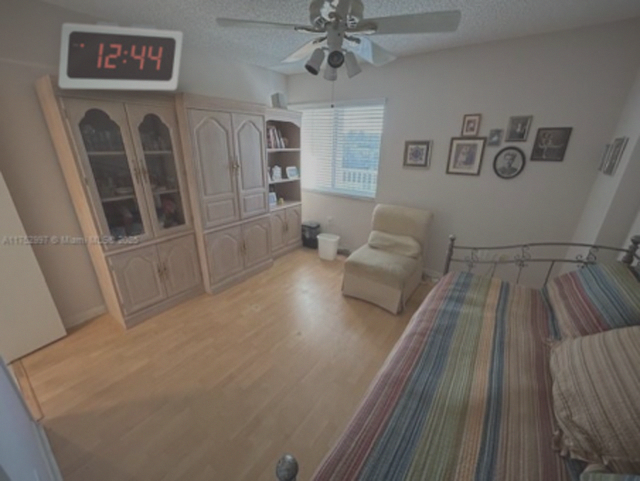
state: 12:44
